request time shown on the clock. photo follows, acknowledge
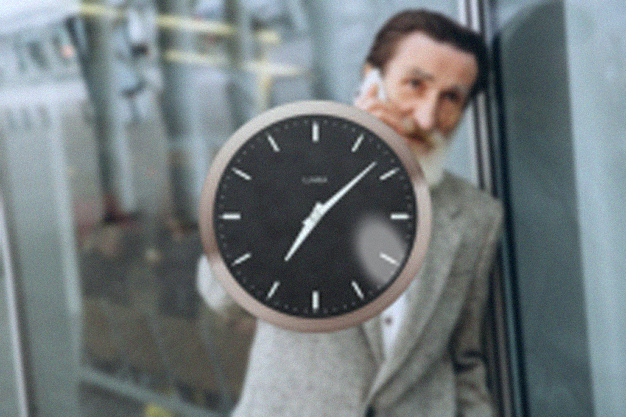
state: 7:08
